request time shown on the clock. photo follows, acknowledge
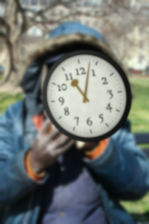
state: 11:03
